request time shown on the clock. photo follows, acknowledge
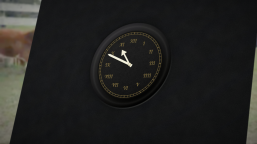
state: 10:49
